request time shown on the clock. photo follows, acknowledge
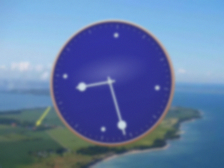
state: 8:26
